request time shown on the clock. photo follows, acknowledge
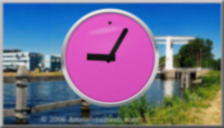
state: 9:05
